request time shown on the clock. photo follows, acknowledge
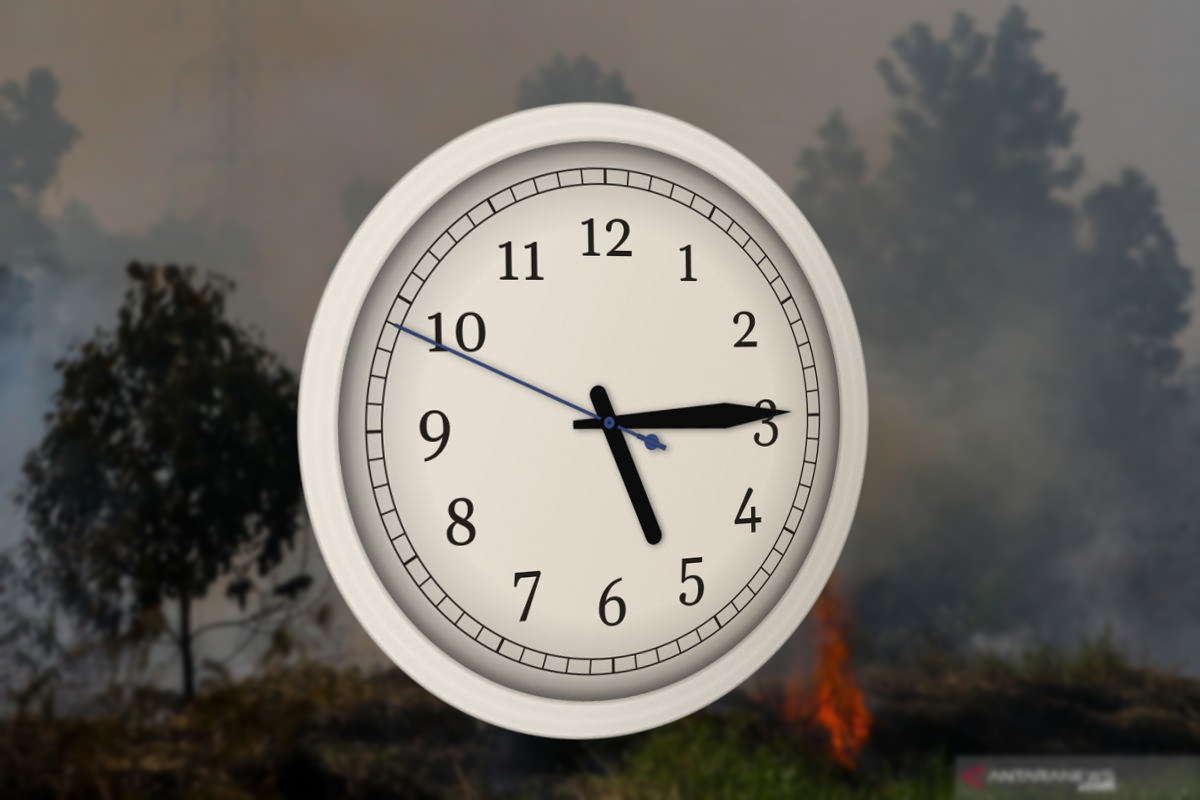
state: 5:14:49
